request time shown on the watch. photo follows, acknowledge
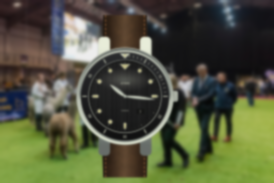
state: 10:16
